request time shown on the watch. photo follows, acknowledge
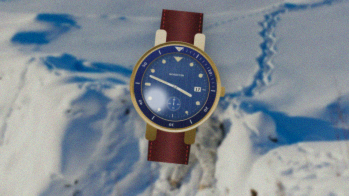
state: 3:48
